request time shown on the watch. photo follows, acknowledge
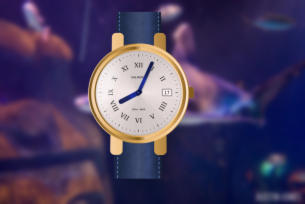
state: 8:04
